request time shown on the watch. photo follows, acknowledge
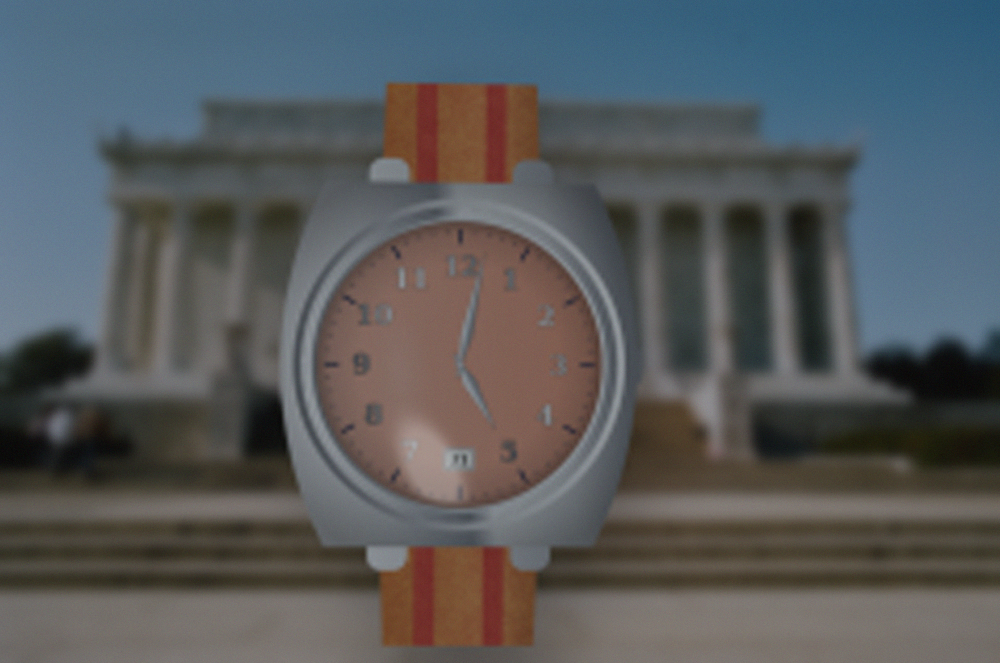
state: 5:02
